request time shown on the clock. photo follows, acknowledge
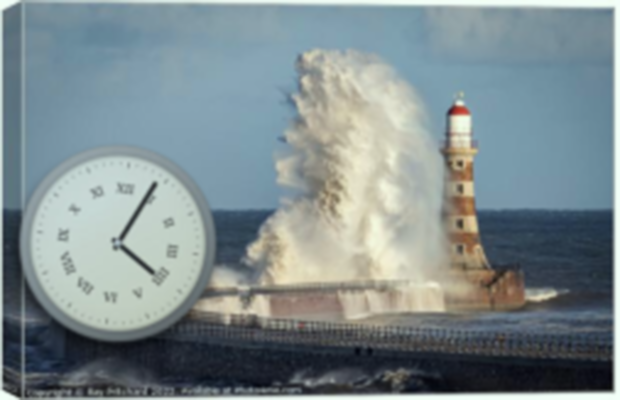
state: 4:04
